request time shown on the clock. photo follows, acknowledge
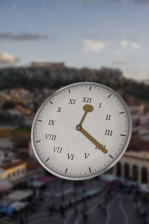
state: 12:20
